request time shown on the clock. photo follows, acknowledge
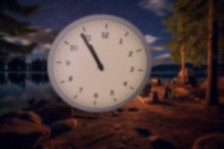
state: 10:54
